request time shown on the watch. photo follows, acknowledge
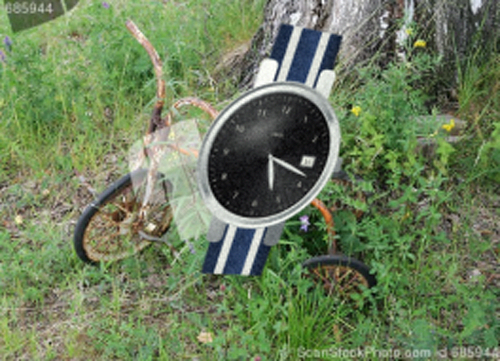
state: 5:18
